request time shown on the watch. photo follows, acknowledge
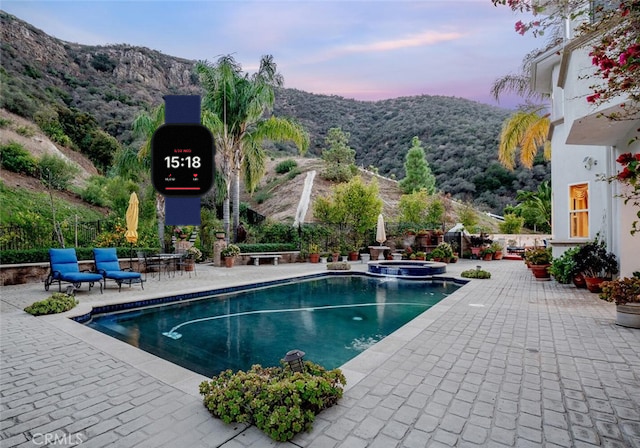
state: 15:18
